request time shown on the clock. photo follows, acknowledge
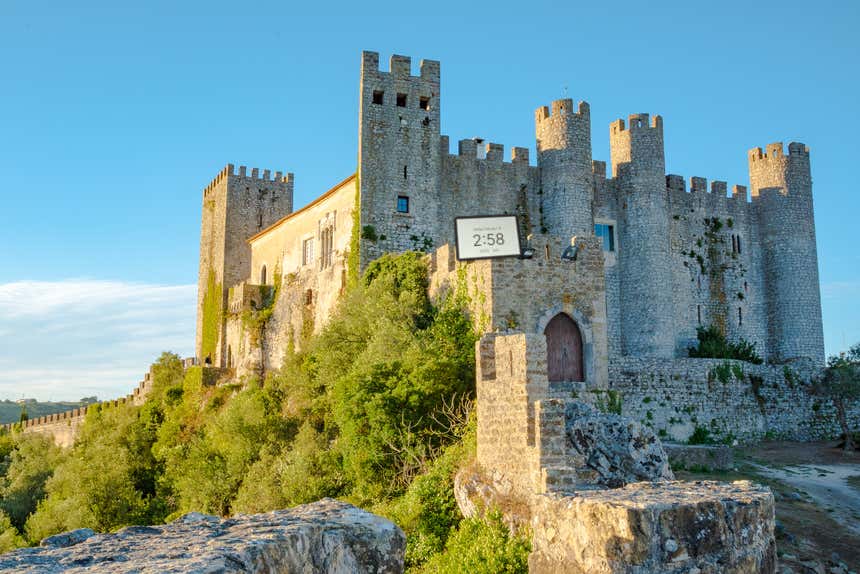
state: 2:58
